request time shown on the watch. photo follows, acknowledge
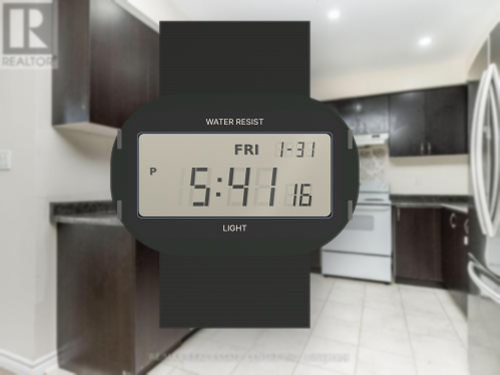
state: 5:41:16
